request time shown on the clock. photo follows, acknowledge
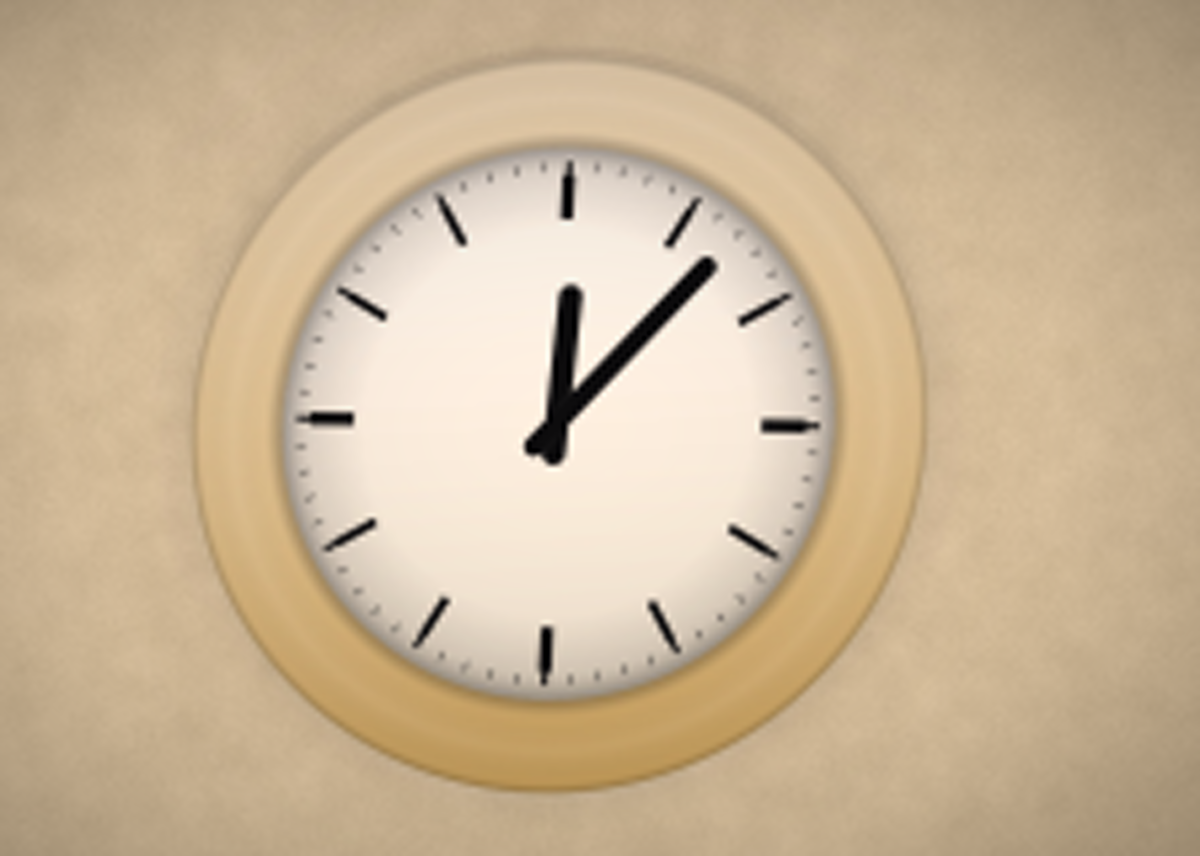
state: 12:07
